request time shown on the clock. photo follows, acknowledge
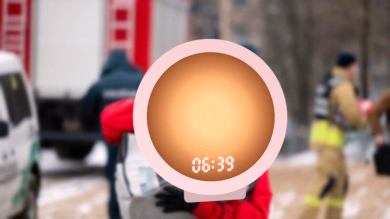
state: 6:39
